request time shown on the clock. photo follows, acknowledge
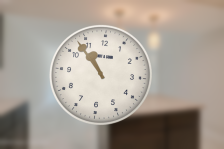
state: 10:53
